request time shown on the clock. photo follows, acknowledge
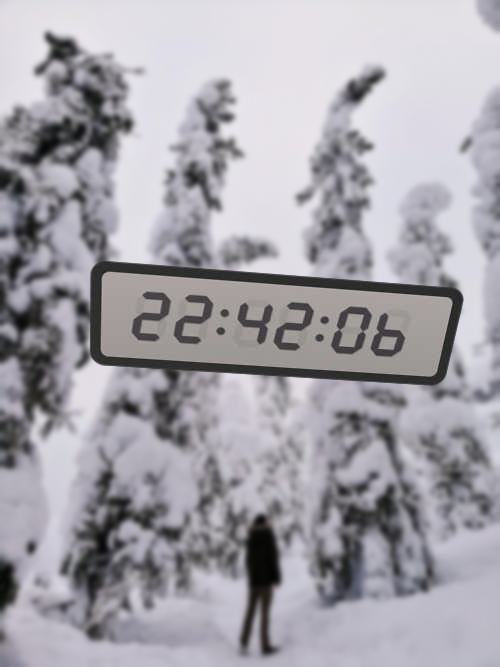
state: 22:42:06
